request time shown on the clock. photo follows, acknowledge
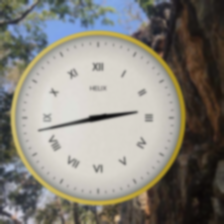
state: 2:43
